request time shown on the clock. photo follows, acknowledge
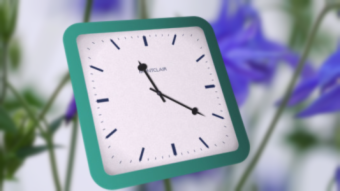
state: 11:21
